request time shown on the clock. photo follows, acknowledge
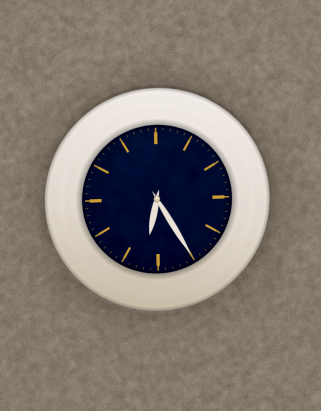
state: 6:25
